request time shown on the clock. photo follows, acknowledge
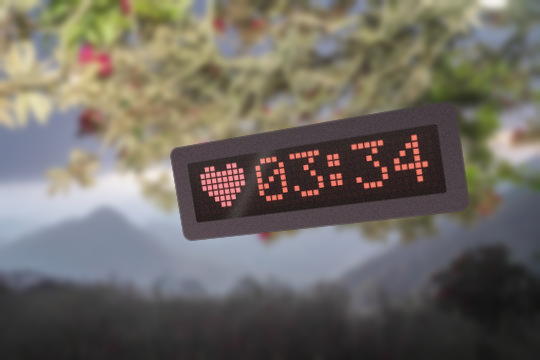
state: 3:34
